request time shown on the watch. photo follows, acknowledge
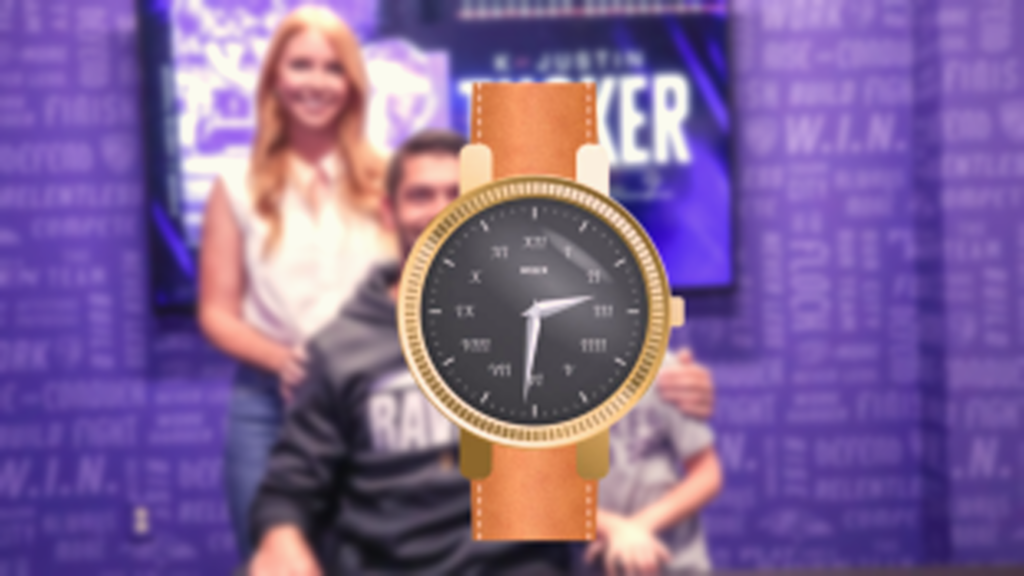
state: 2:31
